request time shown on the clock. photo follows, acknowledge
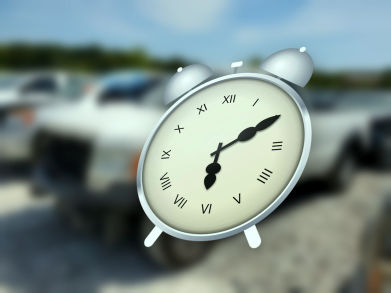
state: 6:10
